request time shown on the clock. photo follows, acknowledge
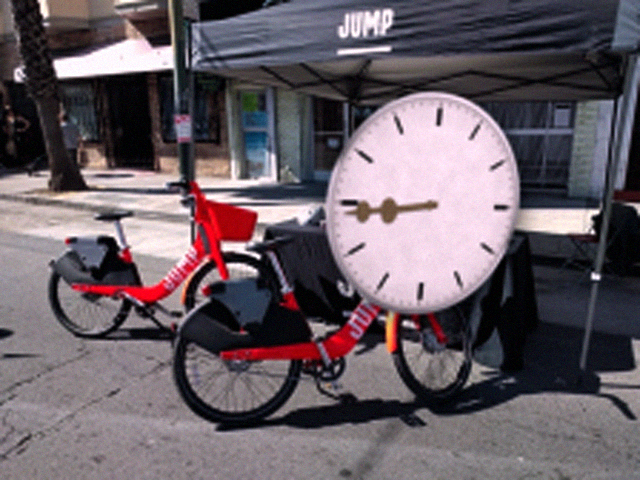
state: 8:44
